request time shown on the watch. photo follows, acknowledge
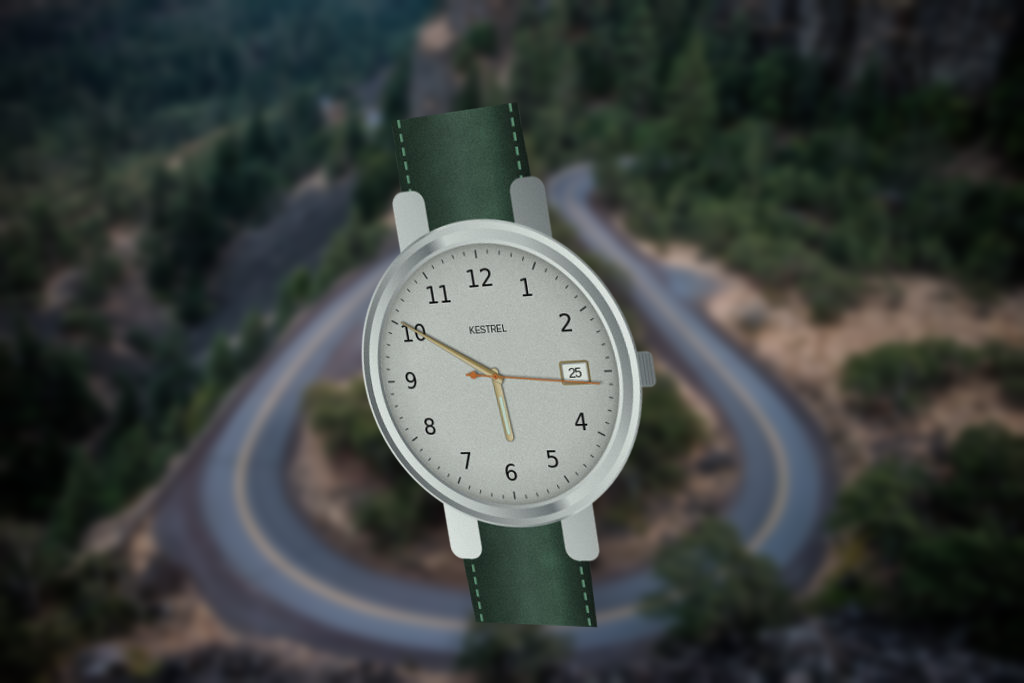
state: 5:50:16
